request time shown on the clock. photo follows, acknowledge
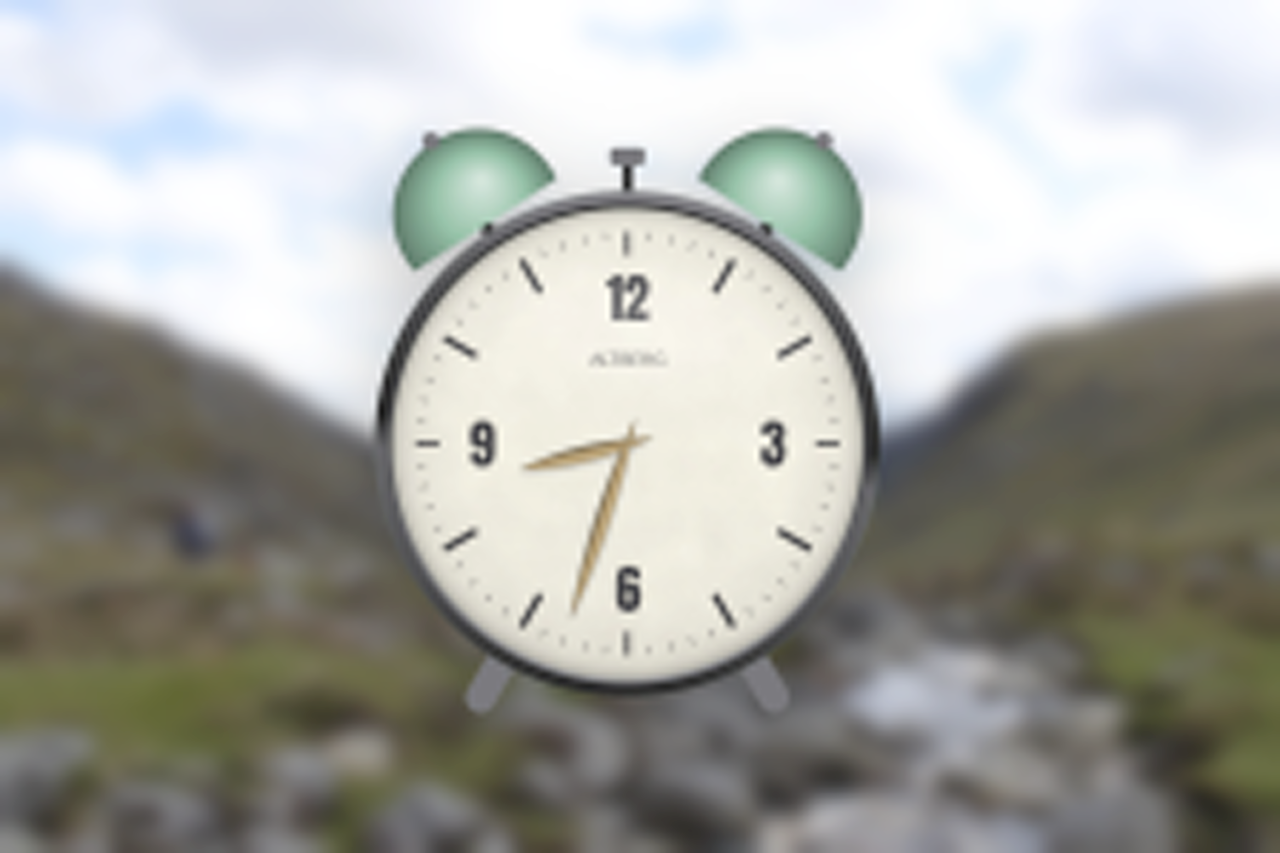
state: 8:33
